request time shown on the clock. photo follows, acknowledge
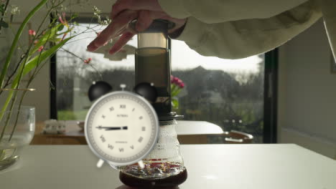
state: 8:45
